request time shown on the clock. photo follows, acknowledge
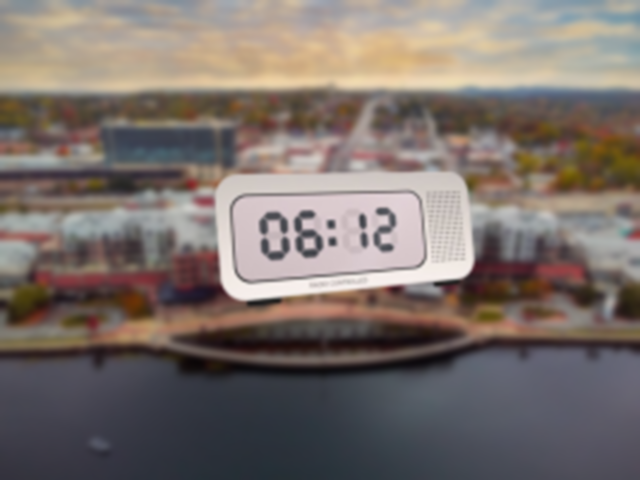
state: 6:12
